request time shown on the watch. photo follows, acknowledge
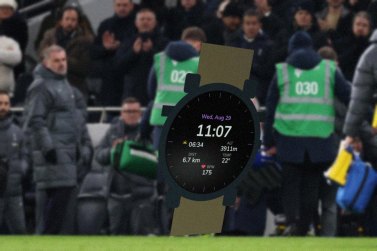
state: 11:07
